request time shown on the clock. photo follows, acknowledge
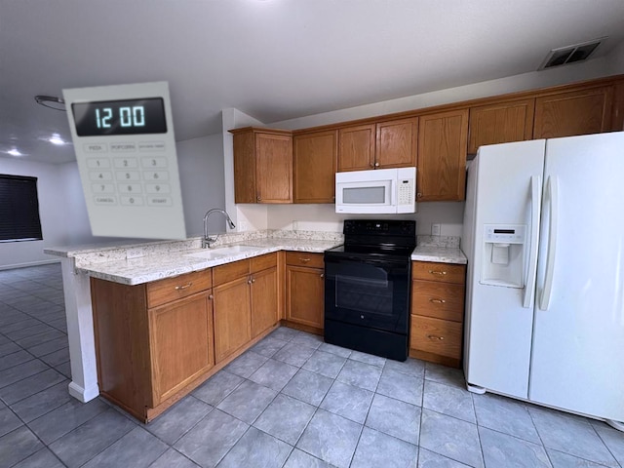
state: 12:00
